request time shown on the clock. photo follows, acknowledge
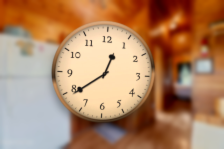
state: 12:39
